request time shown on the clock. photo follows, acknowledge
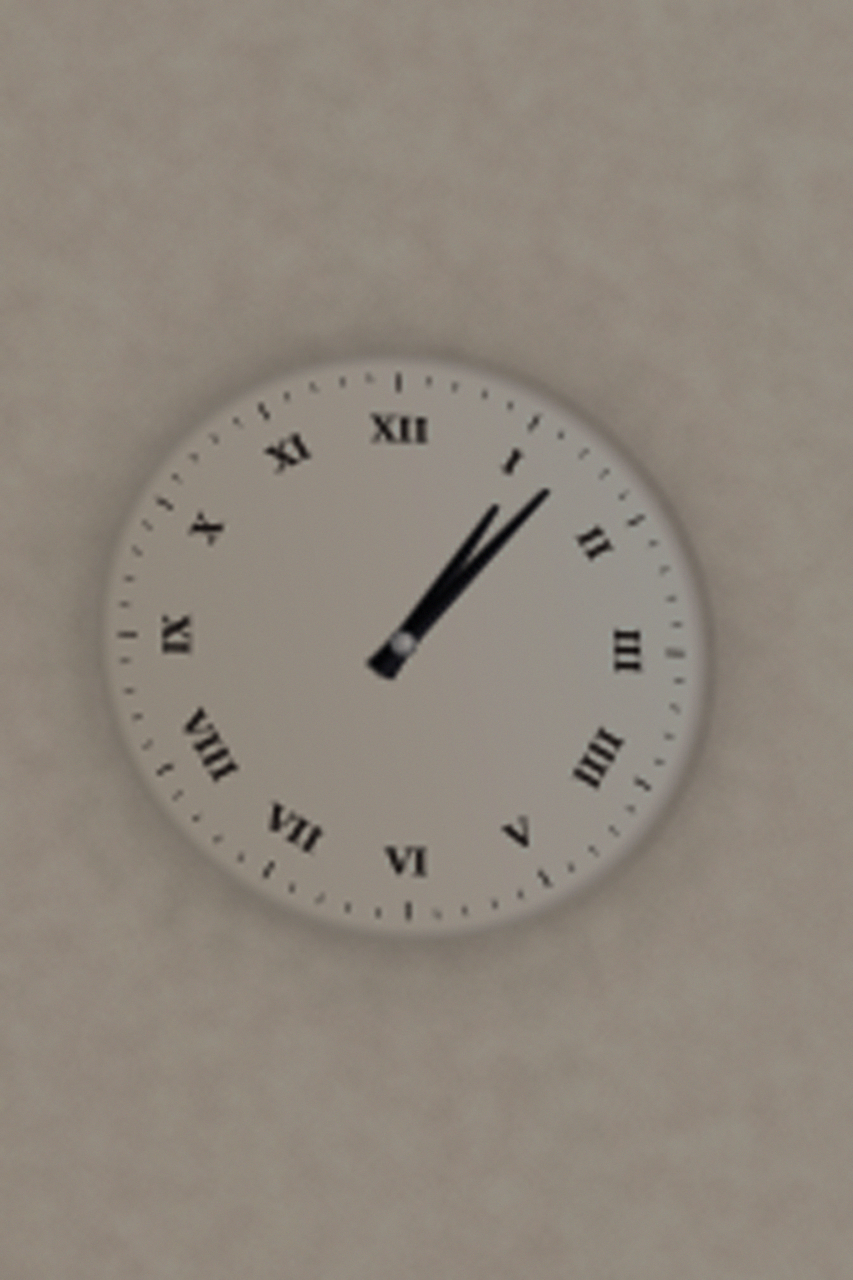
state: 1:07
